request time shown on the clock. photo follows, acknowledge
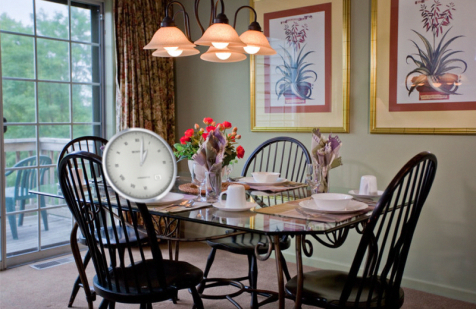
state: 1:02
